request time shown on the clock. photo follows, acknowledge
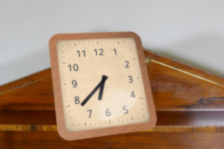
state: 6:38
